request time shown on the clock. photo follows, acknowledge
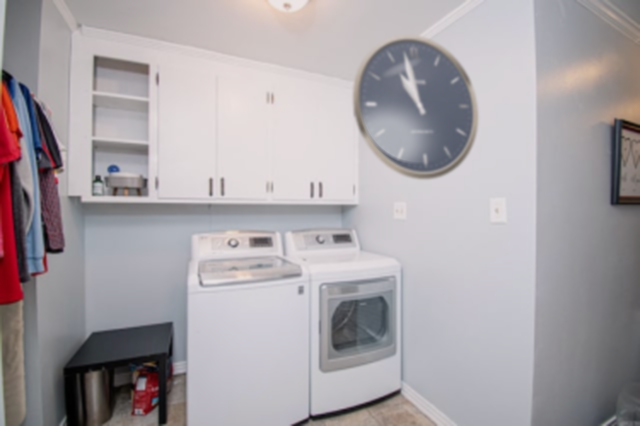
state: 10:58
